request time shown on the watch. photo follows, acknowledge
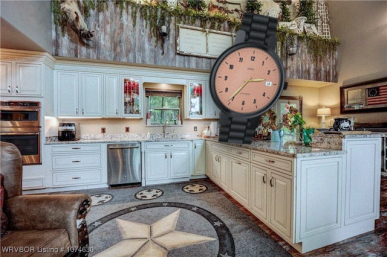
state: 2:36
